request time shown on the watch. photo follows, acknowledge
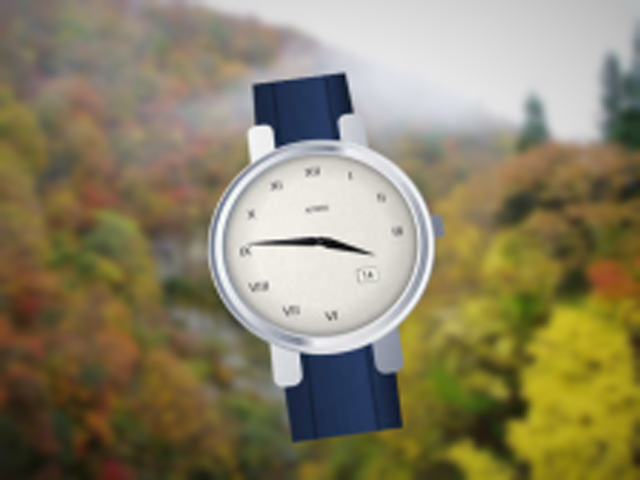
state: 3:46
